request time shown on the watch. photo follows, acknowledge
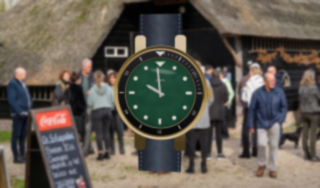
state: 9:59
